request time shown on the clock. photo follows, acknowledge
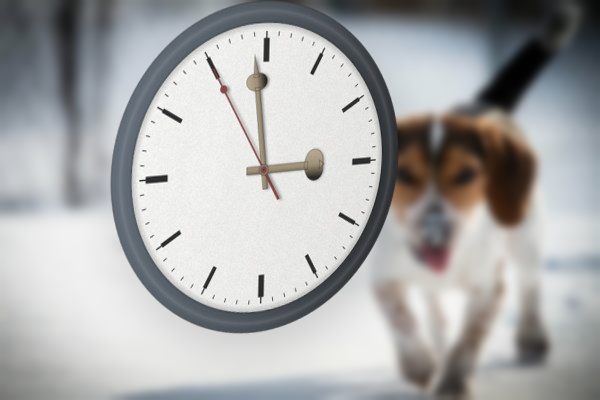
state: 2:58:55
